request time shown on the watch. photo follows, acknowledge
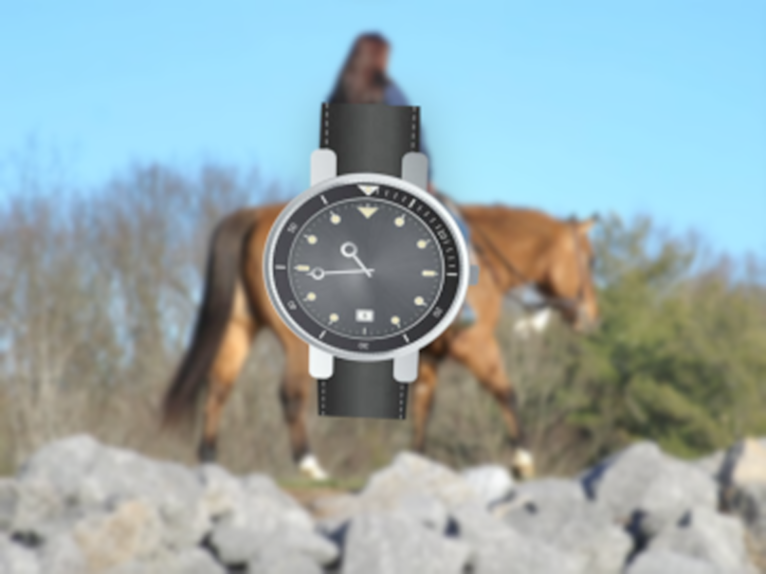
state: 10:44
